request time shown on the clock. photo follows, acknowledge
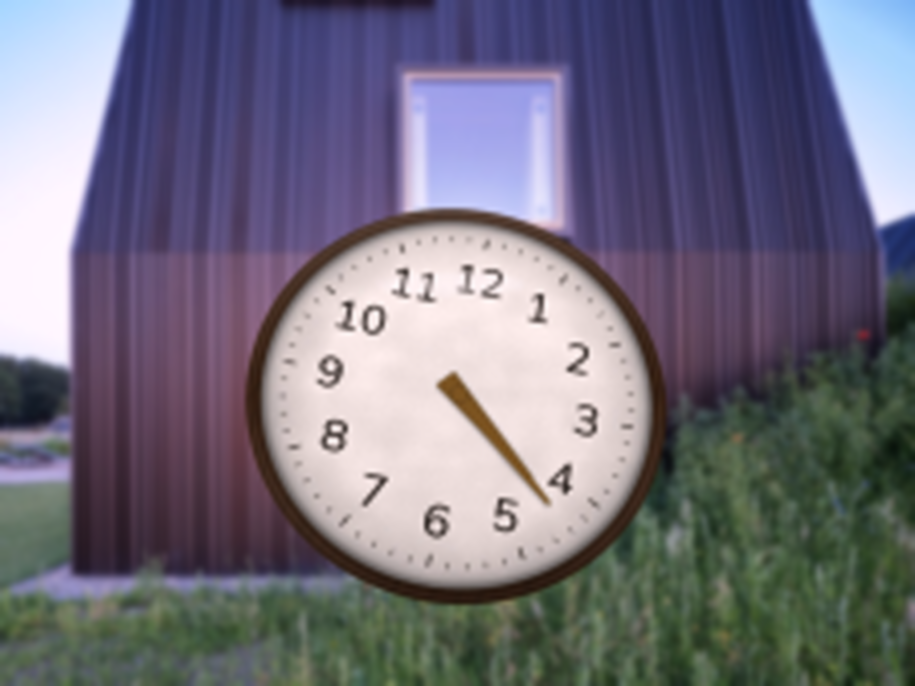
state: 4:22
